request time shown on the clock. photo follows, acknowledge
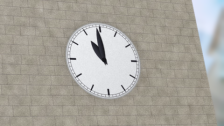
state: 10:59
